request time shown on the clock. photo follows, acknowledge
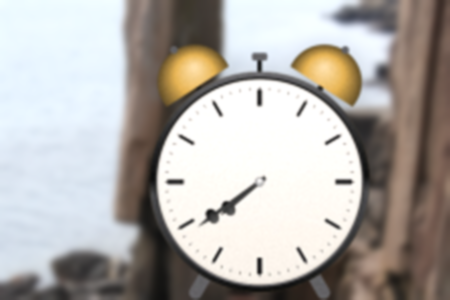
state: 7:39
